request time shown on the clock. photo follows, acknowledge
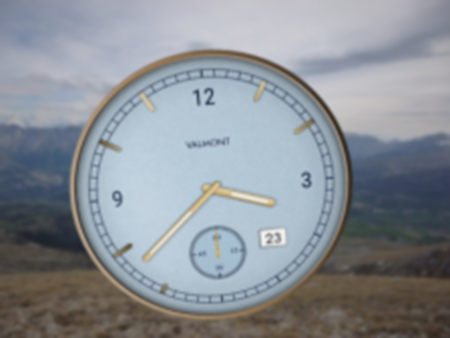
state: 3:38
